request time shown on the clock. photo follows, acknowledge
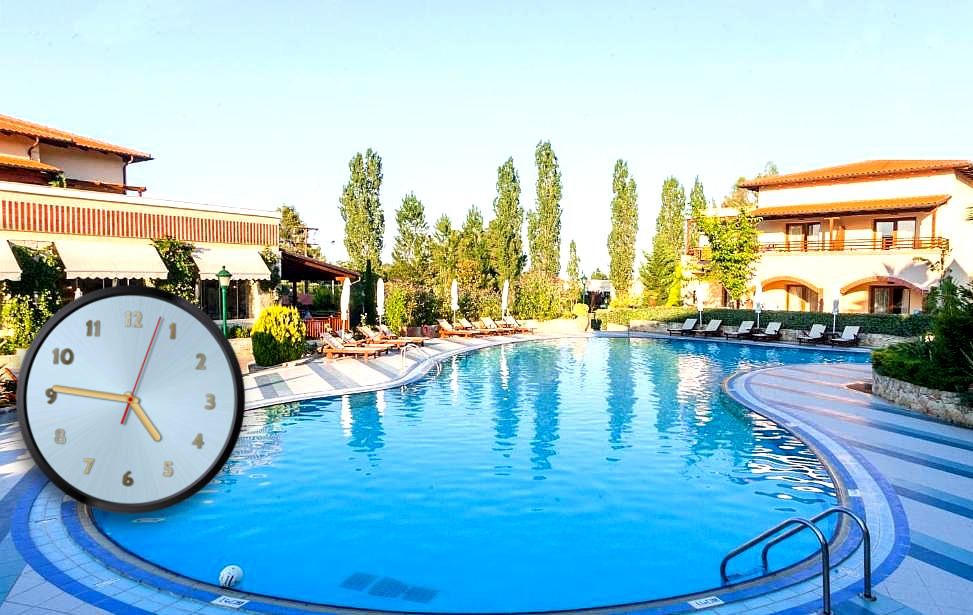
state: 4:46:03
